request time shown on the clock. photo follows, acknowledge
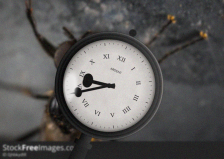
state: 8:39
